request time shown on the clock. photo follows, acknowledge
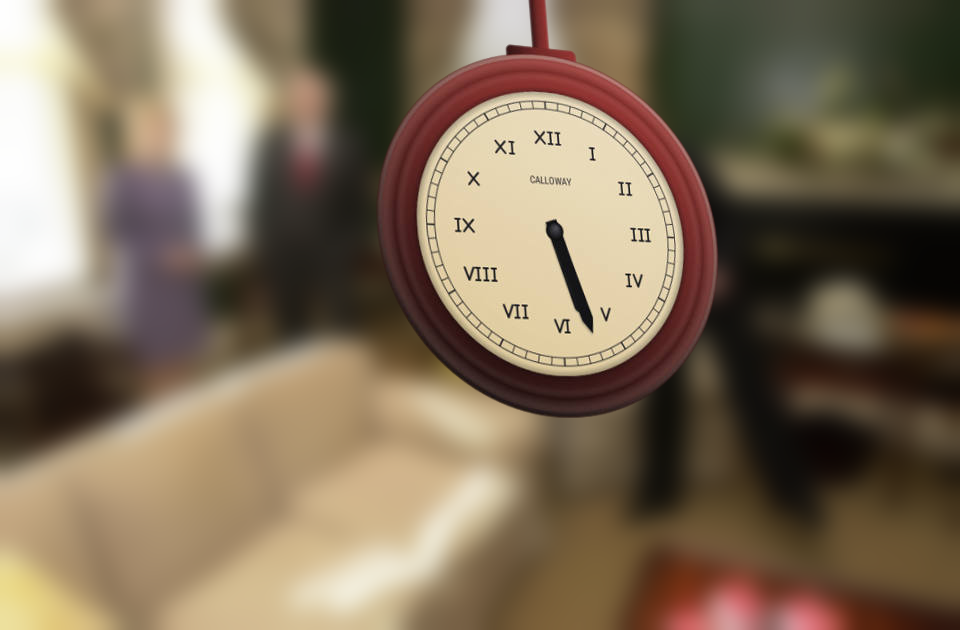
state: 5:27
